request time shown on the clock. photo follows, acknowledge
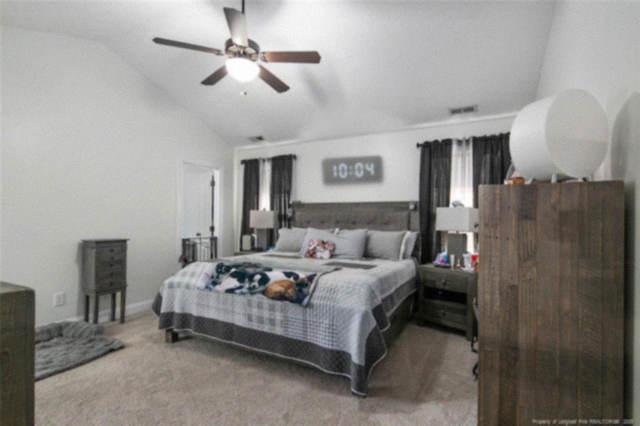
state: 10:04
